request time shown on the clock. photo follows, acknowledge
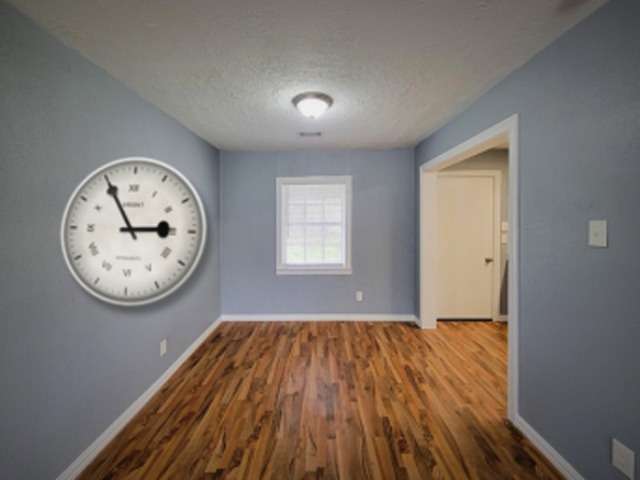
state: 2:55
